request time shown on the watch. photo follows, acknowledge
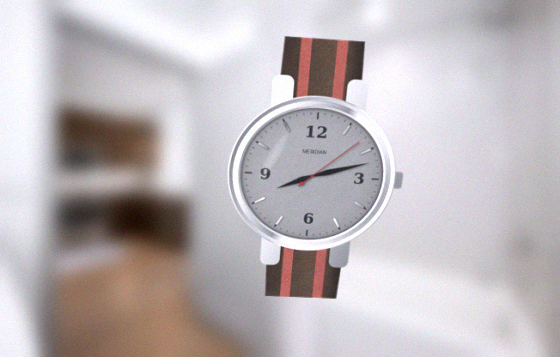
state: 8:12:08
